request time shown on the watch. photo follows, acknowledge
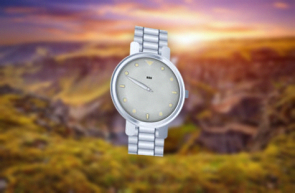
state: 9:49
